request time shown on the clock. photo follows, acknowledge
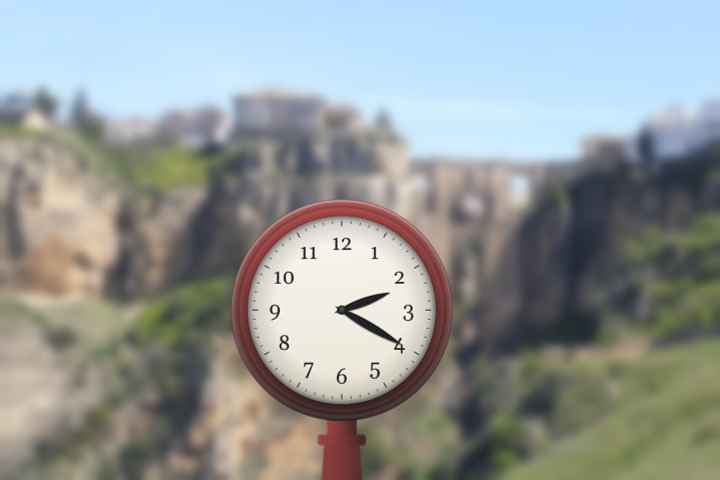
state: 2:20
